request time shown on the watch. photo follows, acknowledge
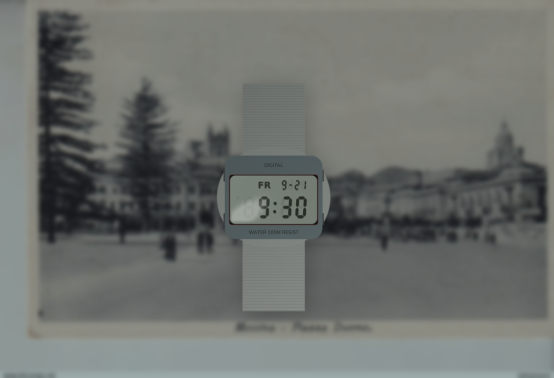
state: 9:30
